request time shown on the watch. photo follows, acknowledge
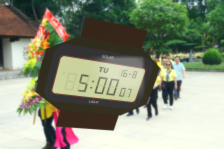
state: 5:00:07
